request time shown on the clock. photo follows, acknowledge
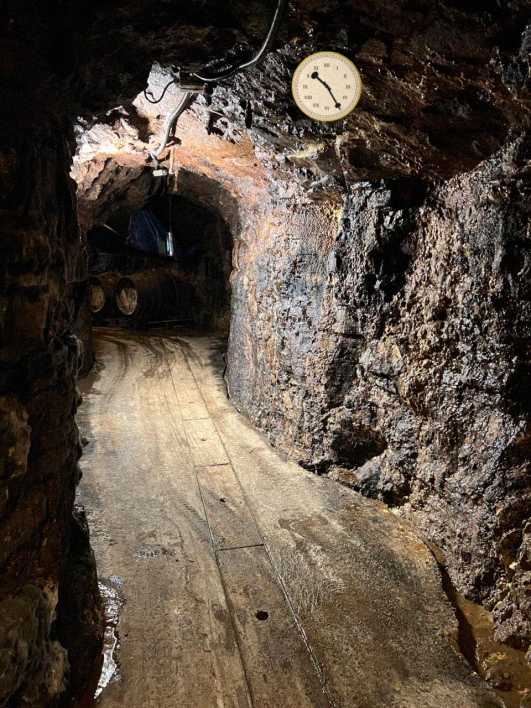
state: 10:25
